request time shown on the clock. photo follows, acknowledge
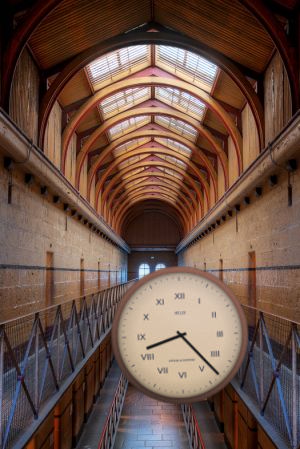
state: 8:23
